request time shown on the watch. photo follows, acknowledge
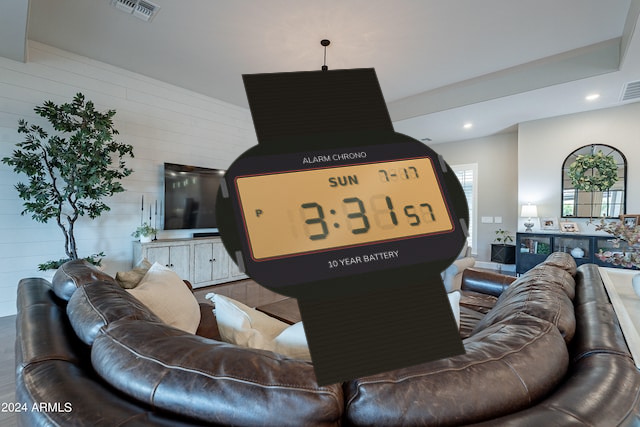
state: 3:31:57
